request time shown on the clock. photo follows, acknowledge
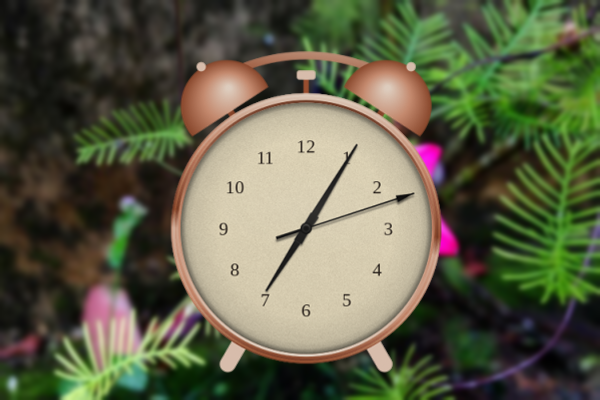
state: 7:05:12
